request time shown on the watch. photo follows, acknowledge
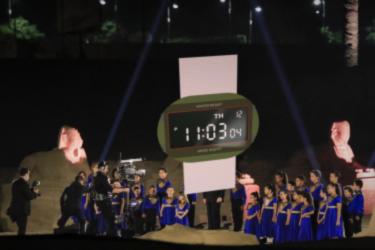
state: 11:03:04
